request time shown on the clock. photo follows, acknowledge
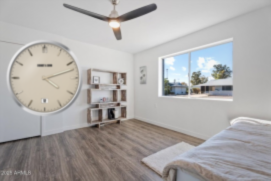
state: 4:12
